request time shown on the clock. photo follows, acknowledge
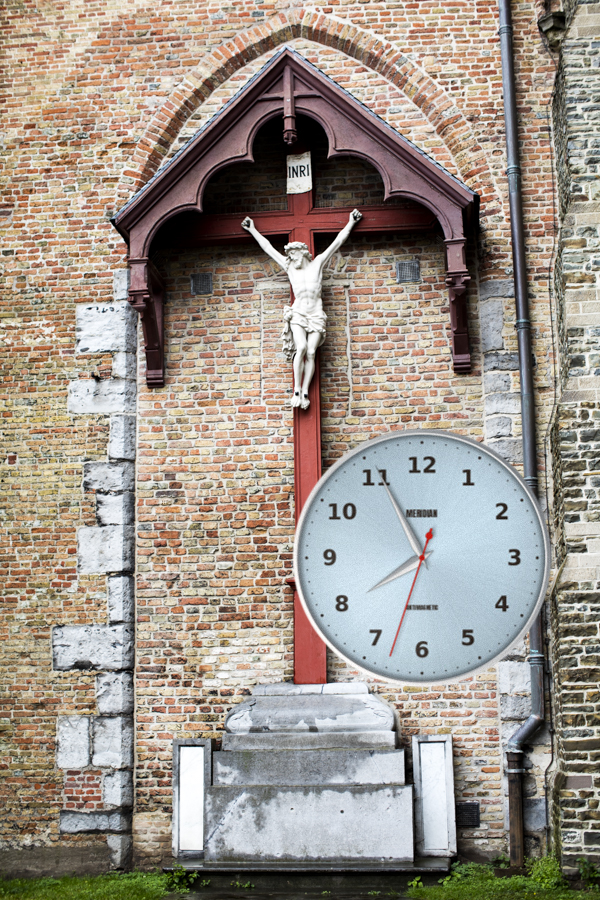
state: 7:55:33
